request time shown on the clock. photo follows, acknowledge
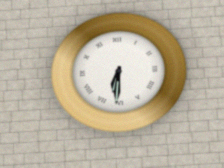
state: 6:31
